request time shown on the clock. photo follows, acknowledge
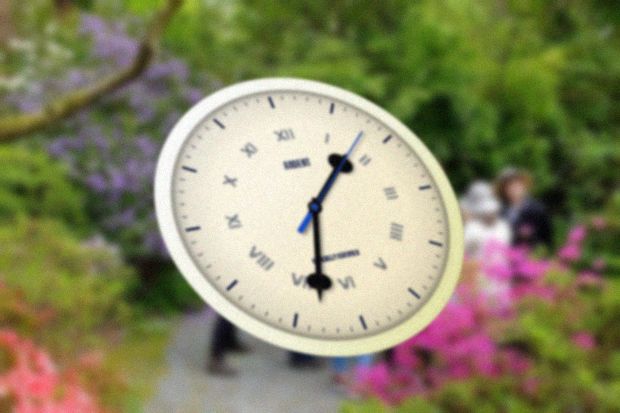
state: 1:33:08
